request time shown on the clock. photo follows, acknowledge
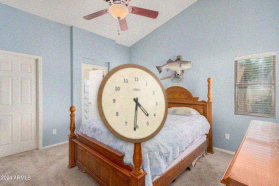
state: 4:31
